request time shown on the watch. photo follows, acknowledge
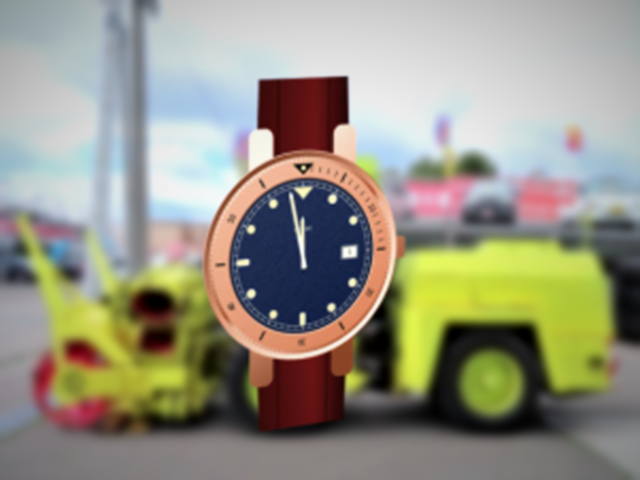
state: 11:58
